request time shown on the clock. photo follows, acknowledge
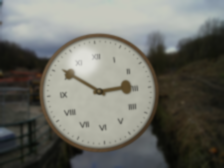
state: 2:51
